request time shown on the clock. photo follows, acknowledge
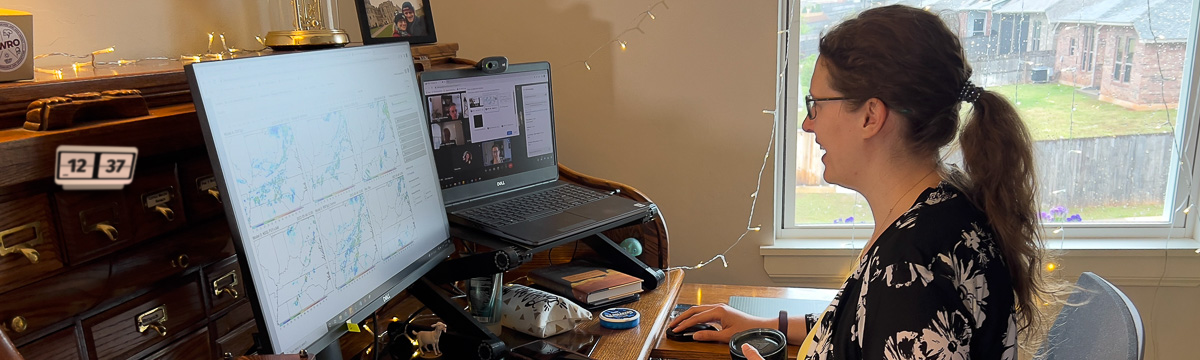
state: 12:37
